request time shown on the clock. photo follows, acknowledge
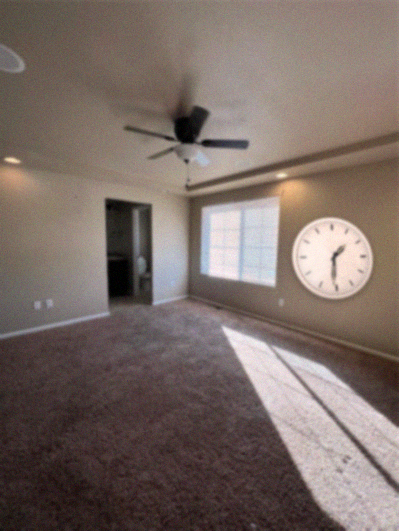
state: 1:31
